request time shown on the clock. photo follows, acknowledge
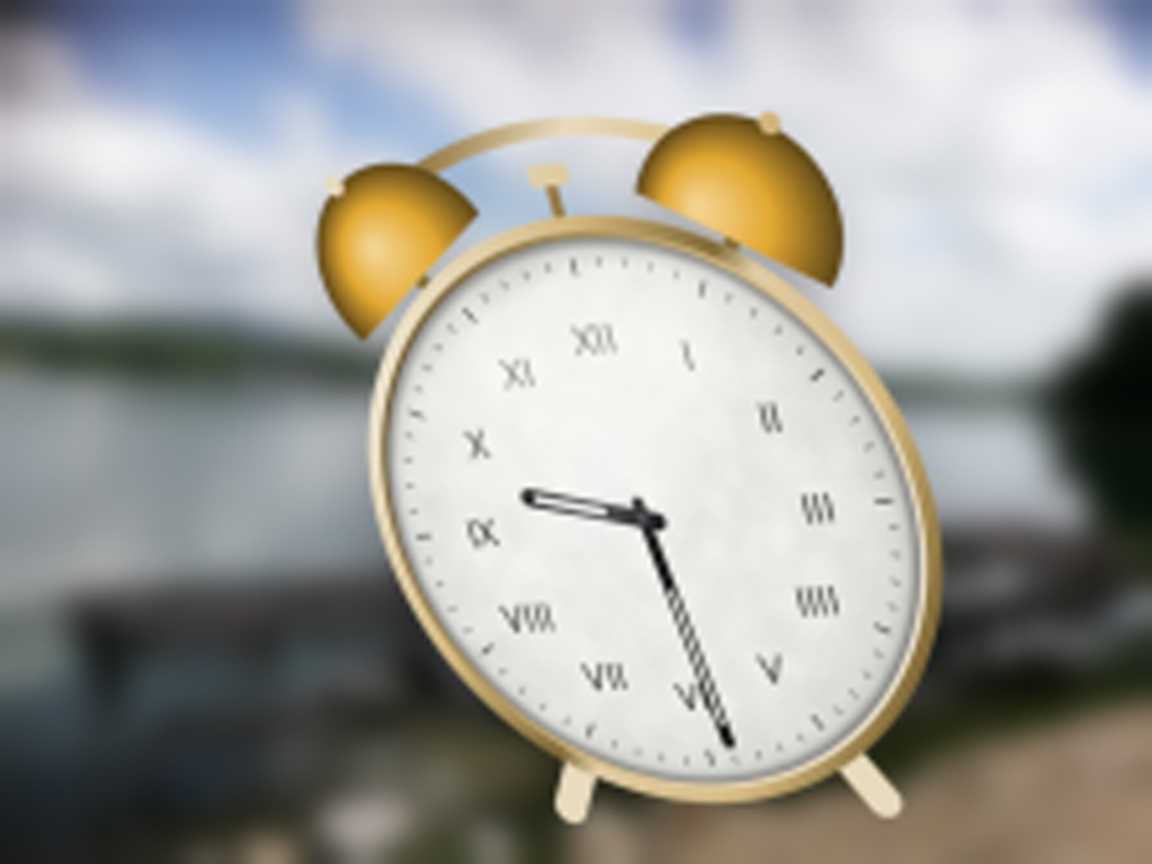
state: 9:29
